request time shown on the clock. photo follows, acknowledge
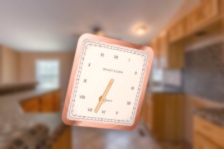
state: 6:33
